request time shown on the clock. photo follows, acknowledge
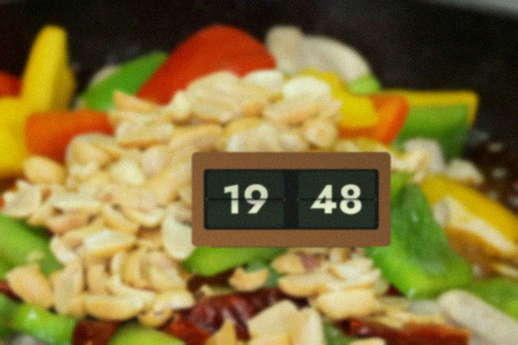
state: 19:48
